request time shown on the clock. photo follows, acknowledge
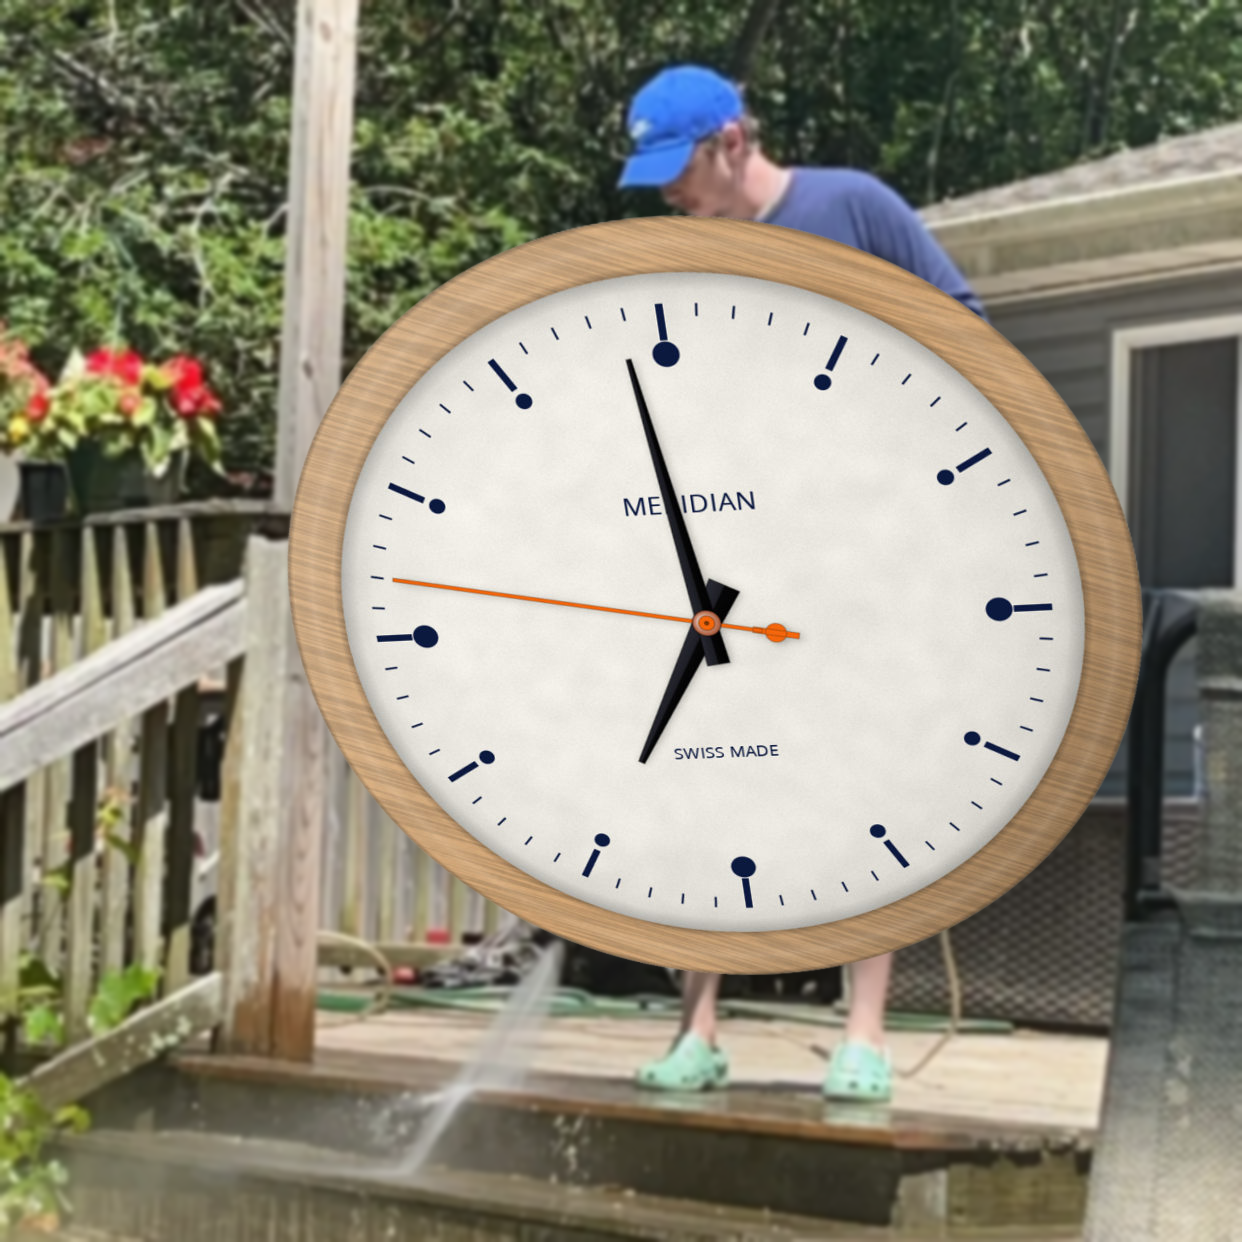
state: 6:58:47
